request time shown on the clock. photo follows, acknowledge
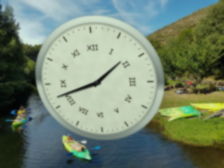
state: 1:42
